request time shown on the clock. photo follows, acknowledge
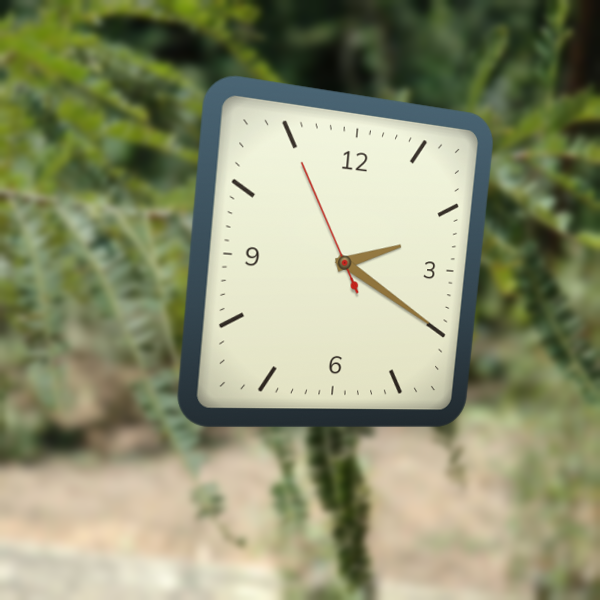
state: 2:19:55
